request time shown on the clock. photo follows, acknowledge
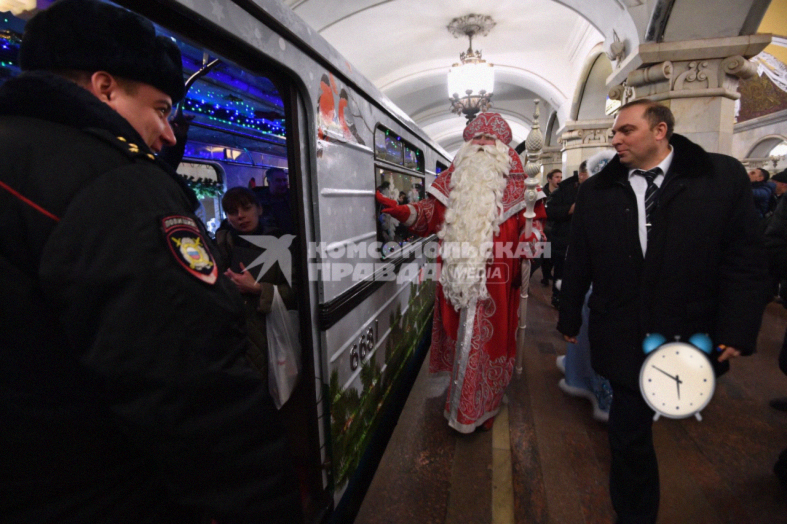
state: 5:50
